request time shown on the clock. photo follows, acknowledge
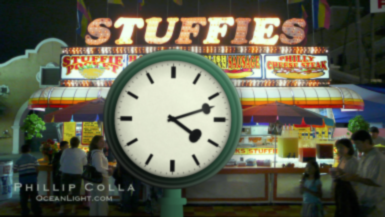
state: 4:12
